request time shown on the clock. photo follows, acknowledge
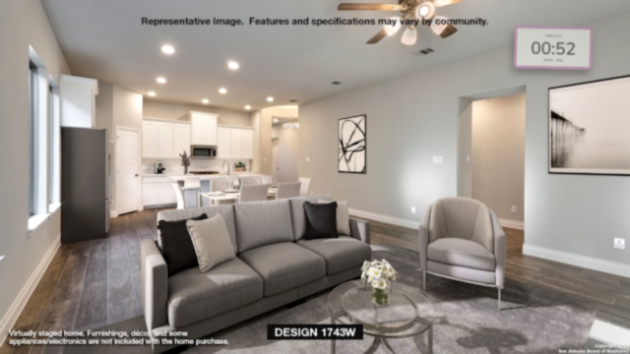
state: 0:52
